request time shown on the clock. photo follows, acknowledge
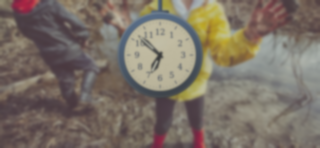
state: 6:52
